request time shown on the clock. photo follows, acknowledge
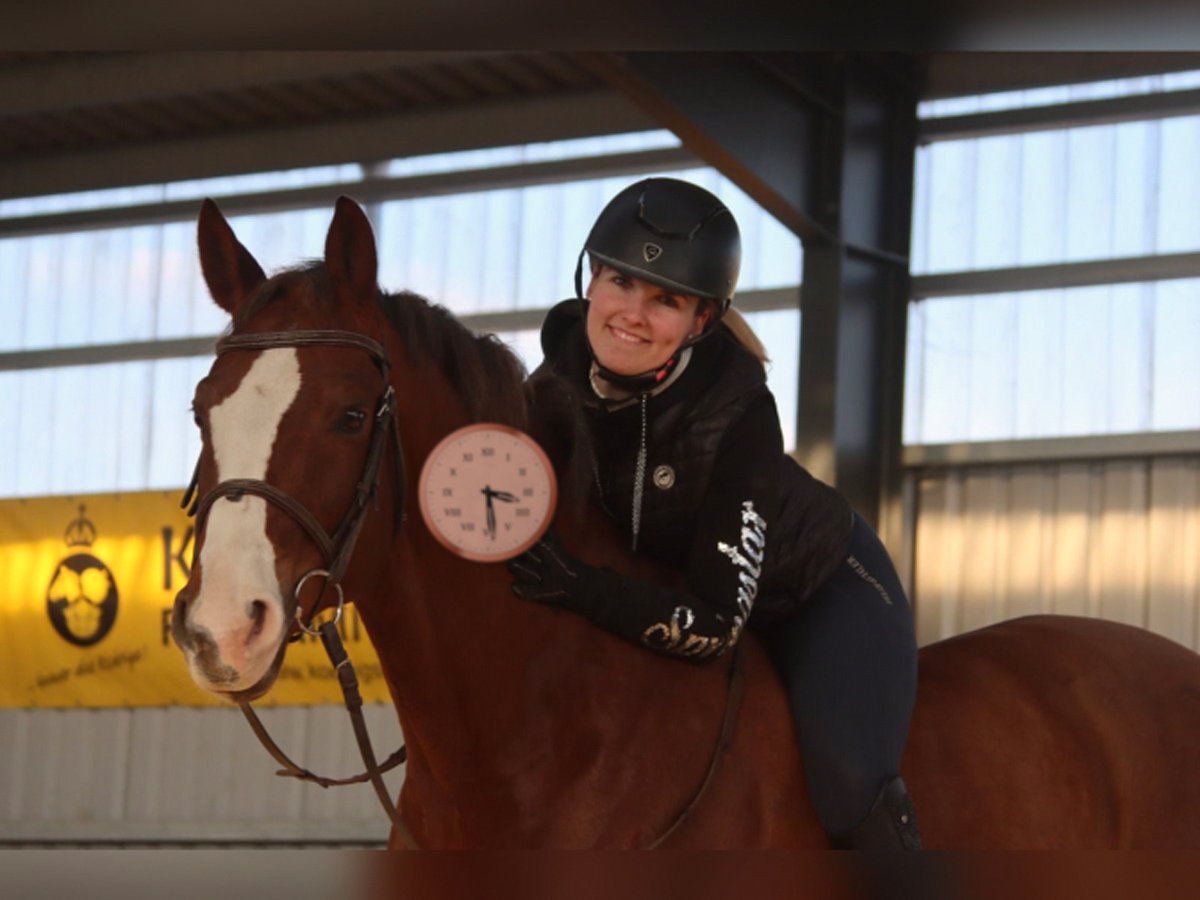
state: 3:29
